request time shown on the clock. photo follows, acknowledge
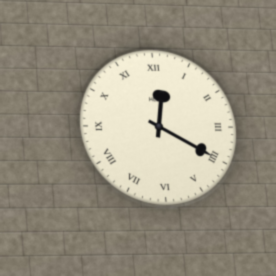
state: 12:20
